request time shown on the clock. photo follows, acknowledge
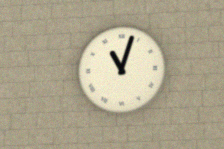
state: 11:03
